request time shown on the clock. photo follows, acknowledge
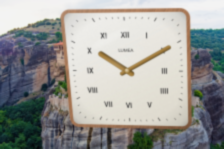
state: 10:10
